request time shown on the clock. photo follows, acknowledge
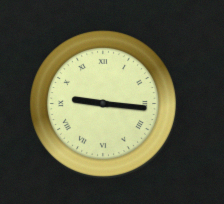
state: 9:16
